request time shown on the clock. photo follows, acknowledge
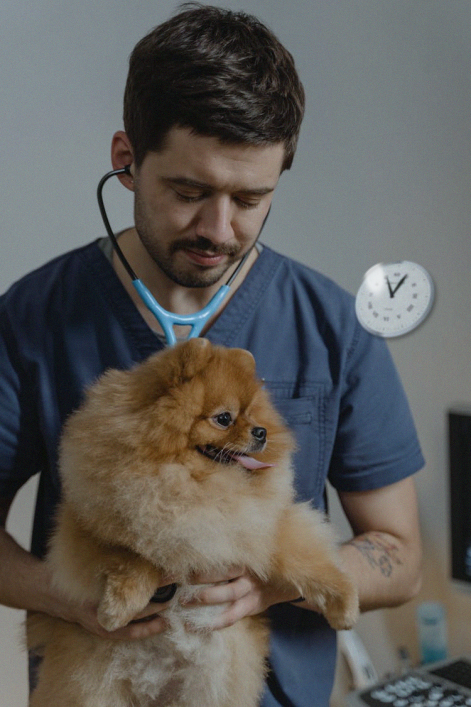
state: 11:04
